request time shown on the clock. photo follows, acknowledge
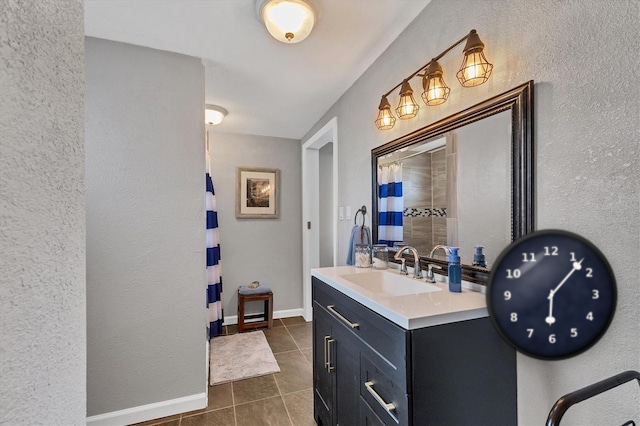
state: 6:07
